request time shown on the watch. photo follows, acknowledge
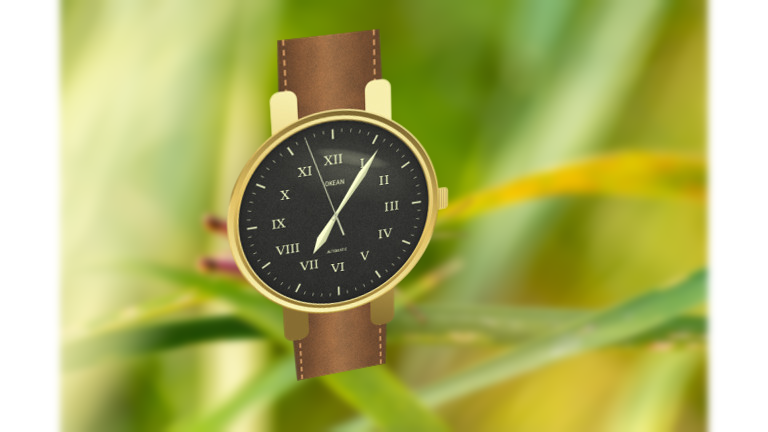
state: 7:05:57
